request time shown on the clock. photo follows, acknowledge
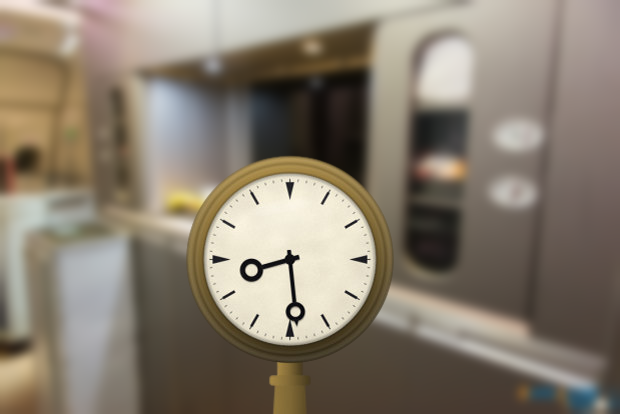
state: 8:29
